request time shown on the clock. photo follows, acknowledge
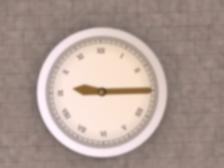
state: 9:15
